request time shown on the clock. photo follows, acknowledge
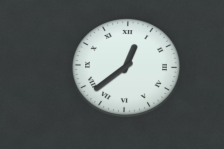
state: 12:38
